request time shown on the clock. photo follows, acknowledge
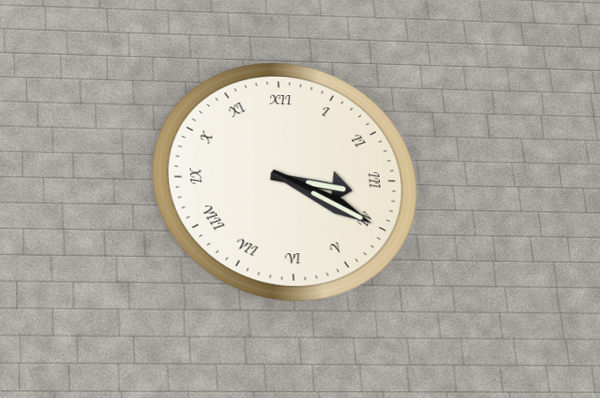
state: 3:20
